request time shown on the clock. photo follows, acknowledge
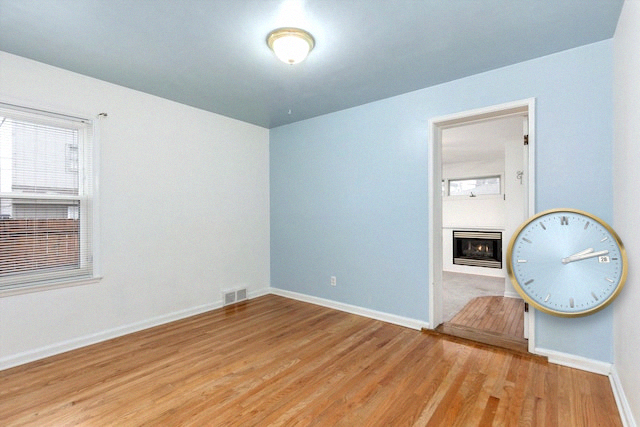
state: 2:13
